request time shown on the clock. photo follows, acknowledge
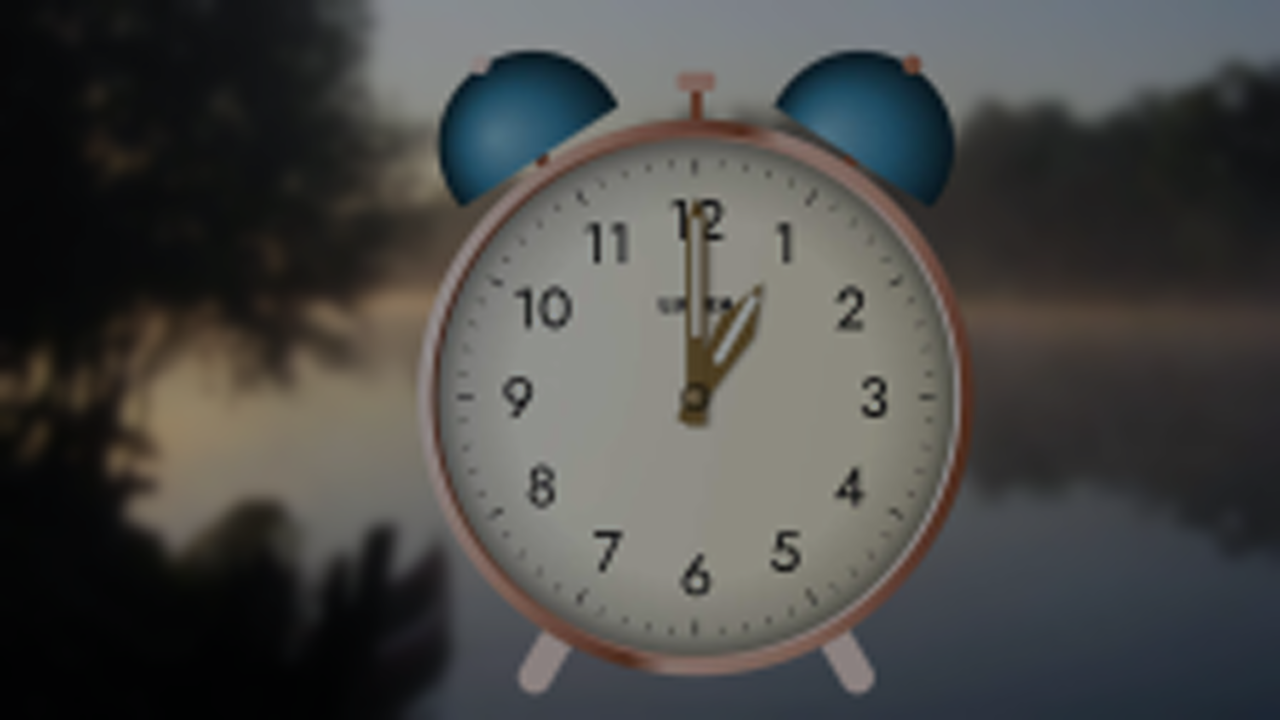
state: 1:00
